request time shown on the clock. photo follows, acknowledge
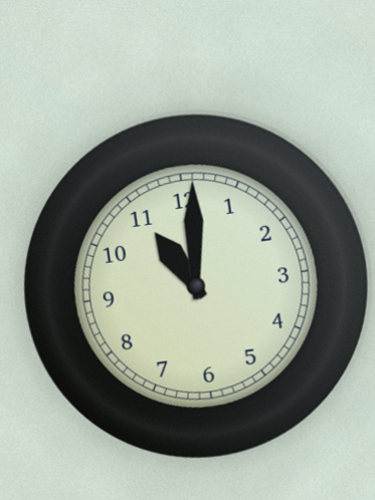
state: 11:01
